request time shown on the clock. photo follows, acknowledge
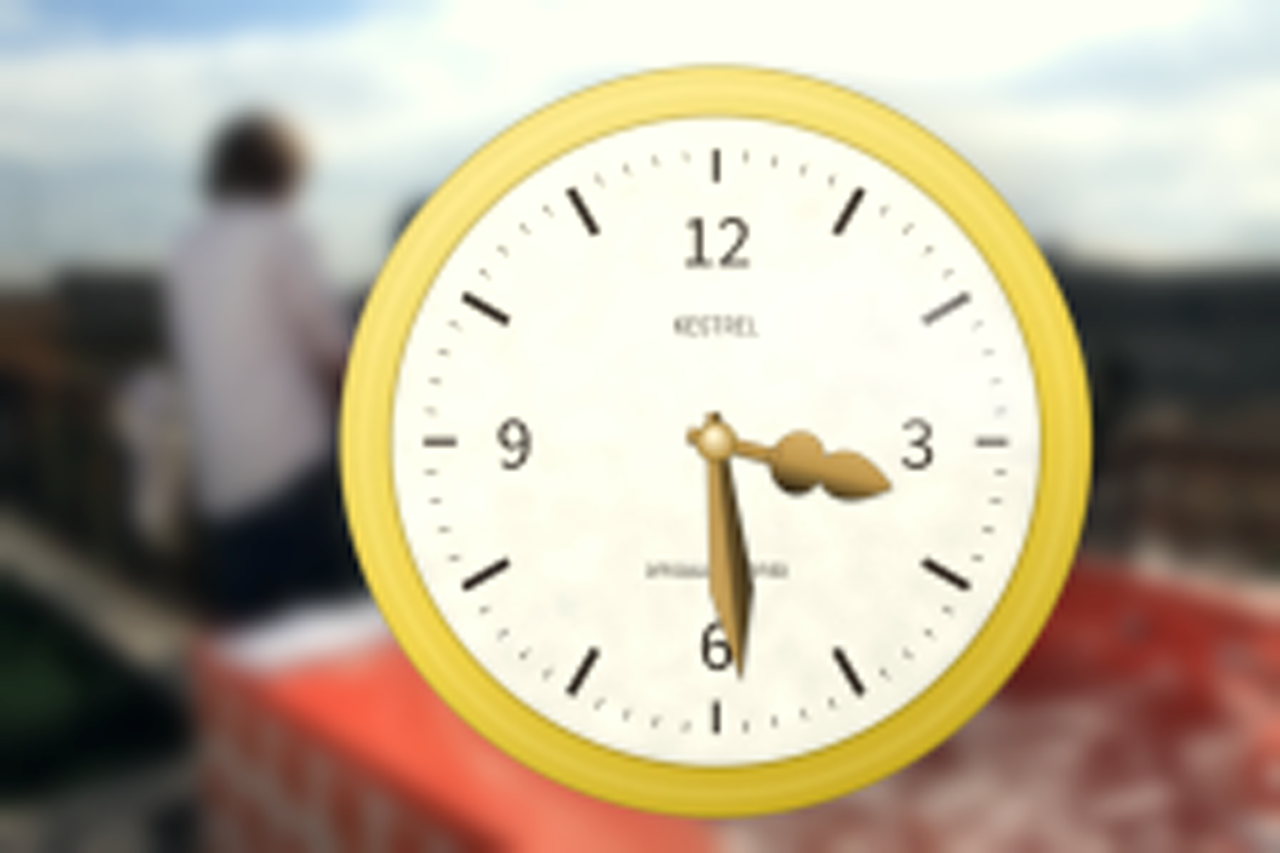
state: 3:29
